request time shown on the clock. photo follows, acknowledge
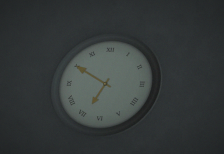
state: 6:50
